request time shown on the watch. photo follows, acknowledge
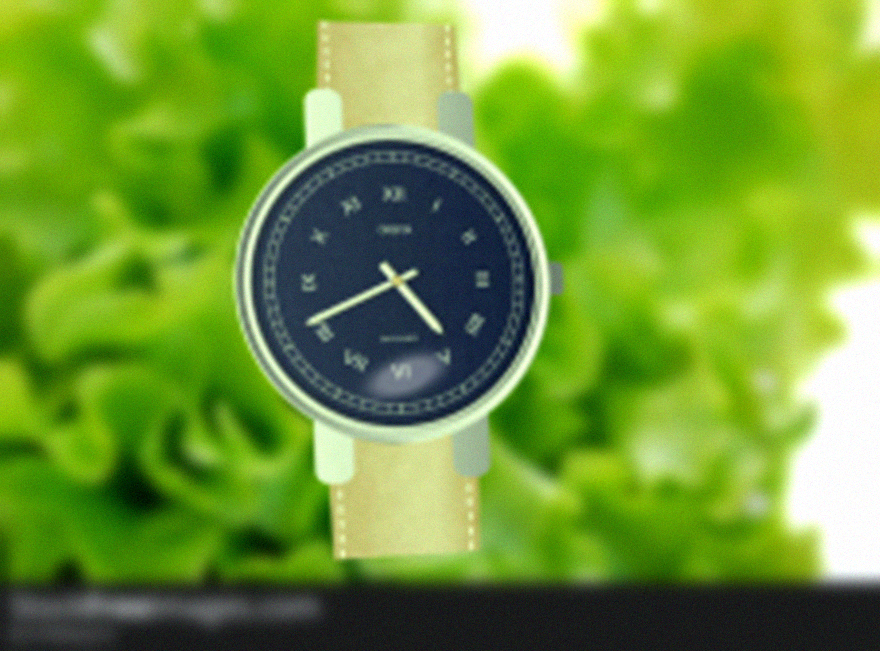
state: 4:41
